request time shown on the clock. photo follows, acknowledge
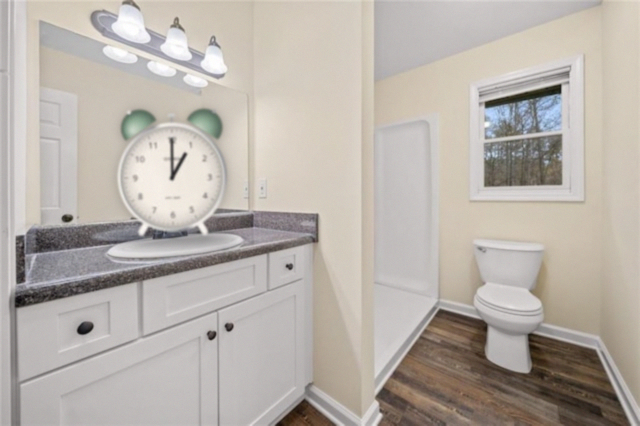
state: 1:00
